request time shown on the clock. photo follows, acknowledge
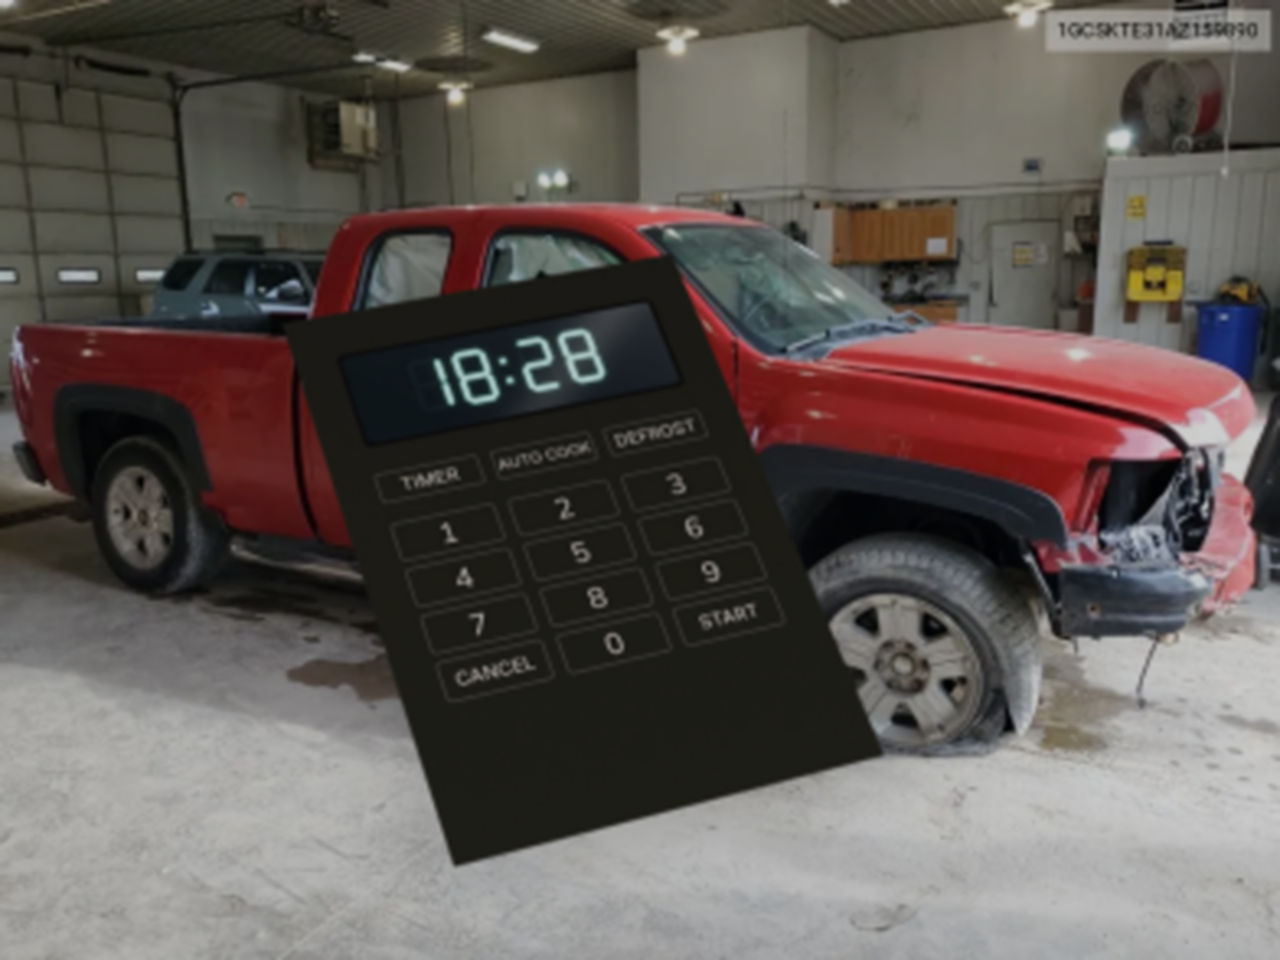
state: 18:28
